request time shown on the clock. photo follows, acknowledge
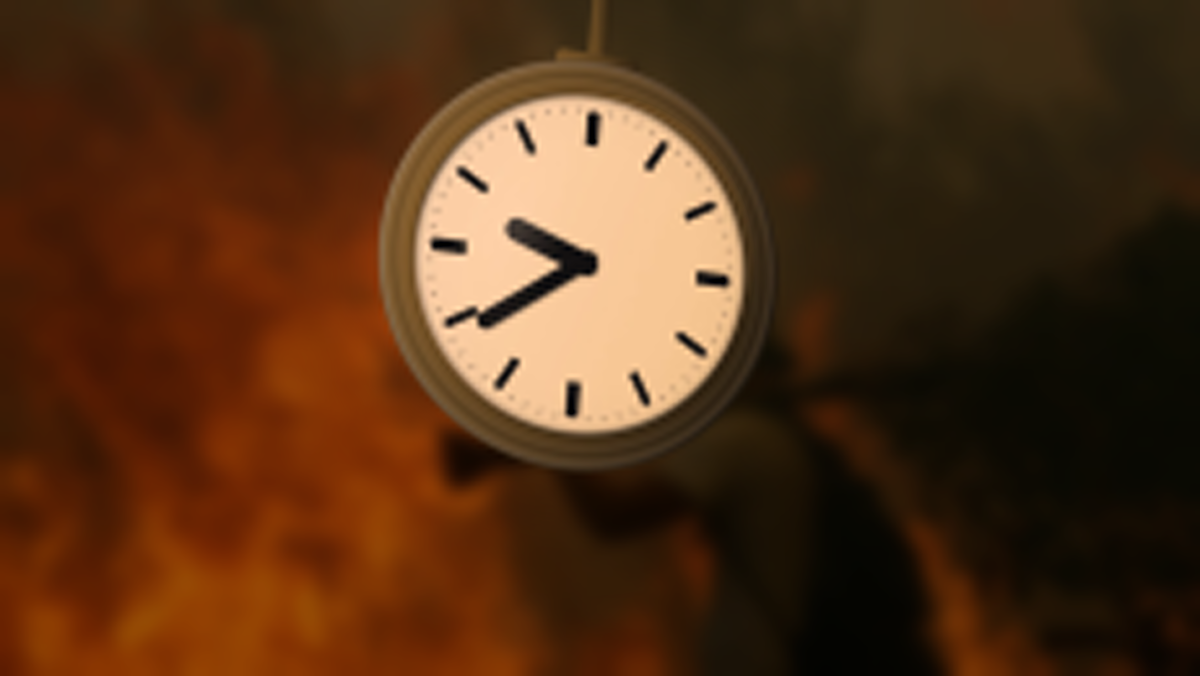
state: 9:39
